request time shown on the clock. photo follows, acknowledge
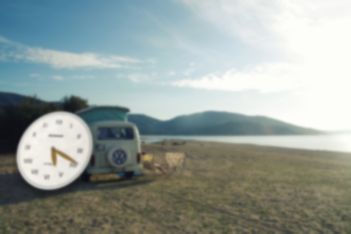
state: 5:19
